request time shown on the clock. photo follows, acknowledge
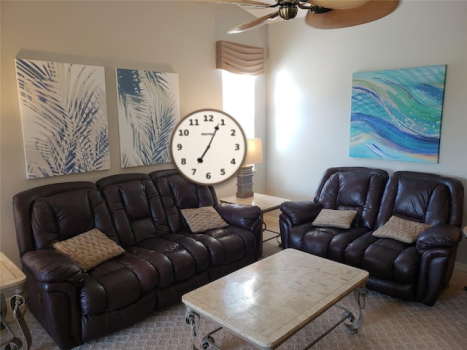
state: 7:04
